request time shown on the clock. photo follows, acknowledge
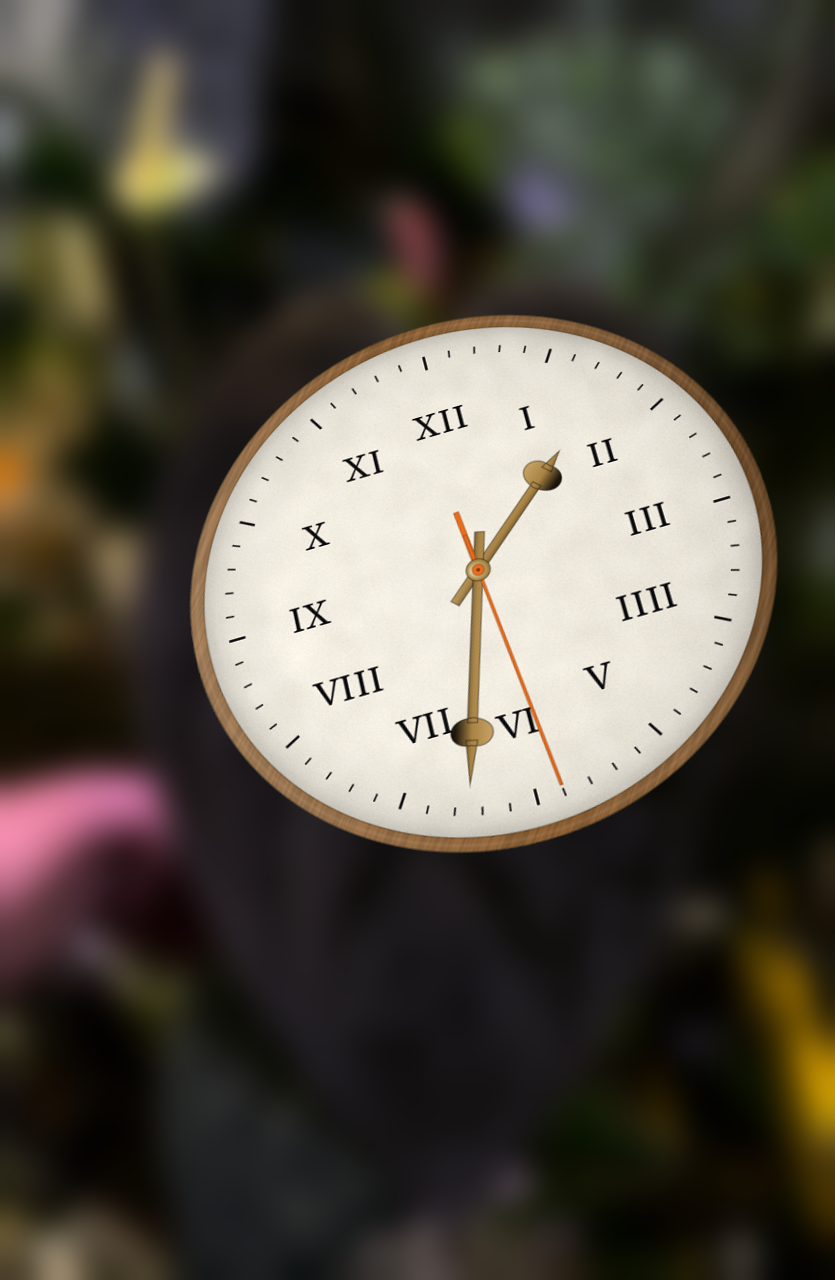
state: 1:32:29
